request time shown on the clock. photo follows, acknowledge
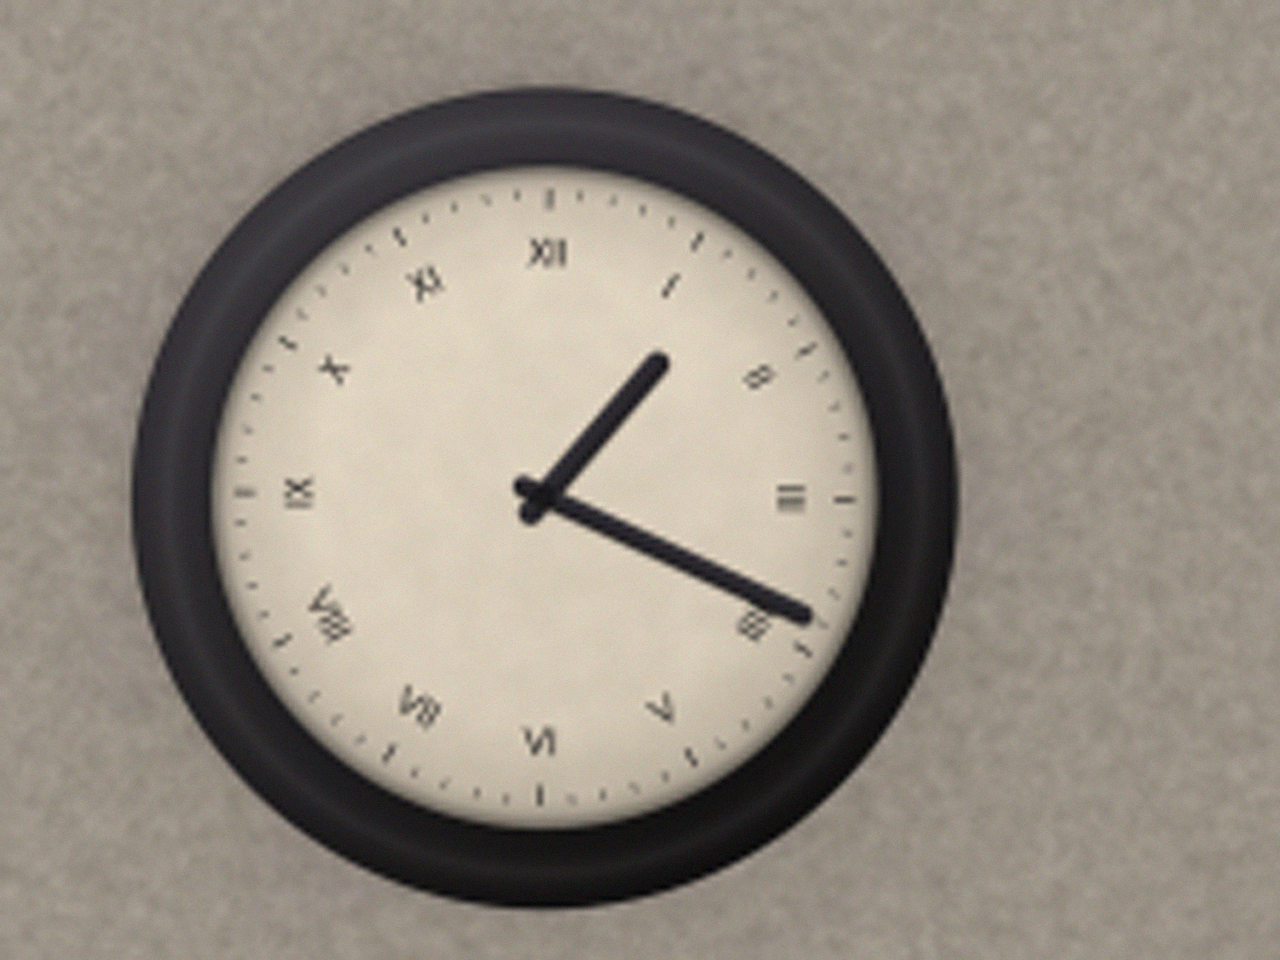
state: 1:19
